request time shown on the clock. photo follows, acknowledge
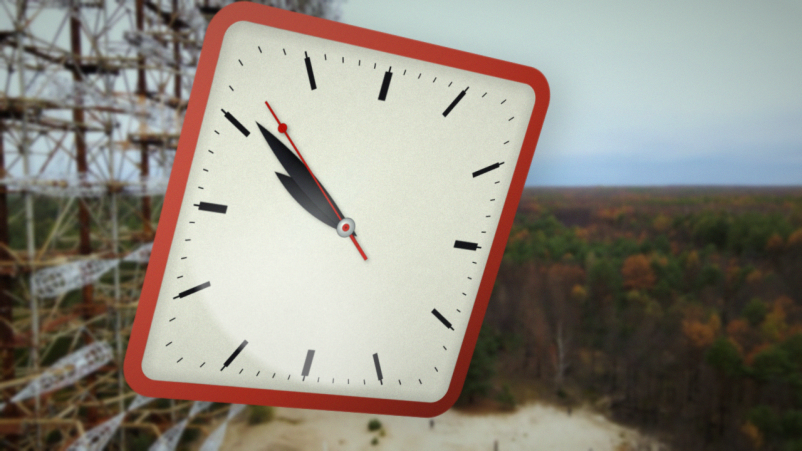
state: 9:50:52
